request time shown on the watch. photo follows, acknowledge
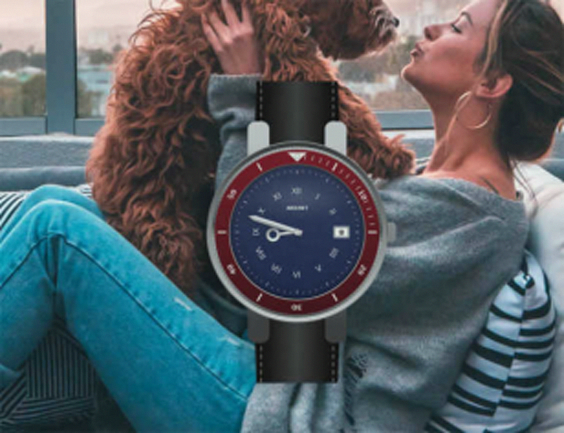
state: 8:48
